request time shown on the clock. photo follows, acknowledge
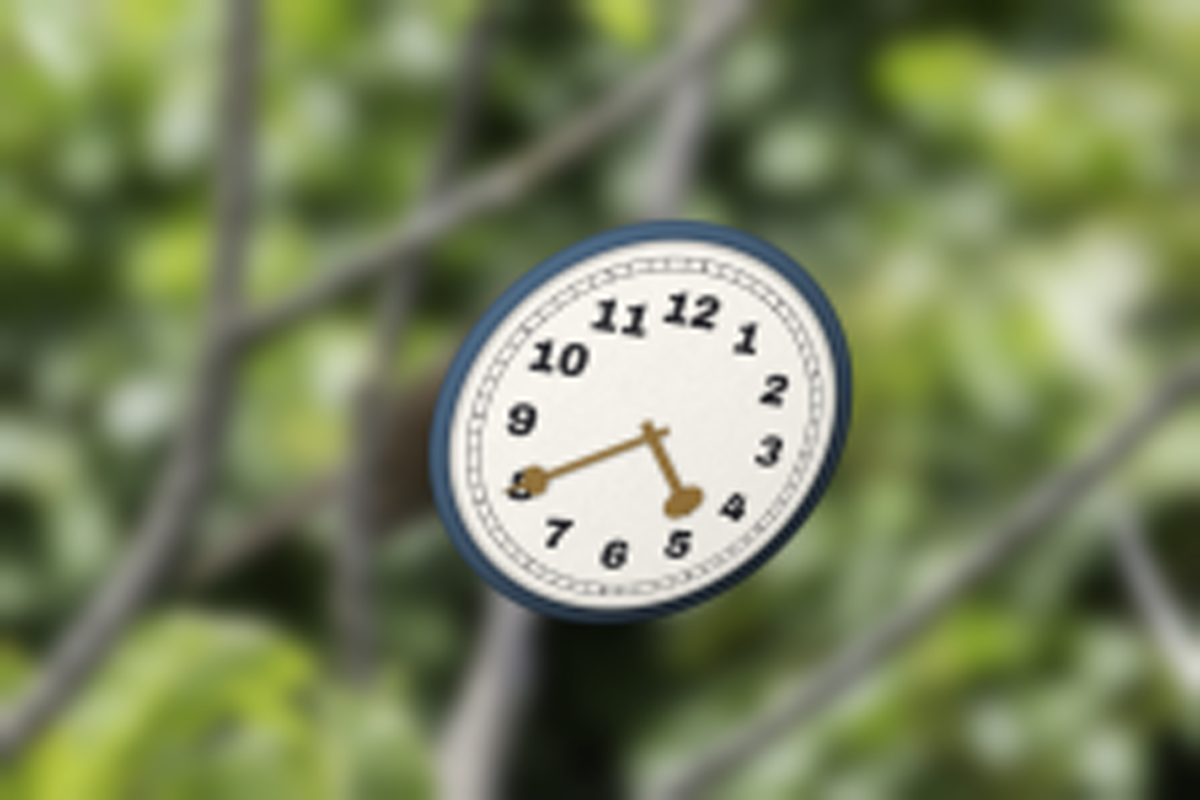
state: 4:40
